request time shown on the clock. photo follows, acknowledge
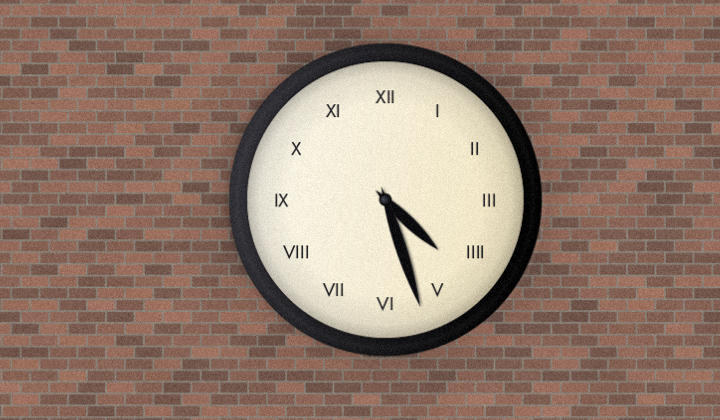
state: 4:27
